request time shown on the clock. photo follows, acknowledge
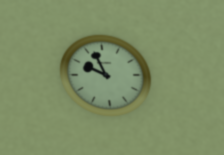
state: 9:57
